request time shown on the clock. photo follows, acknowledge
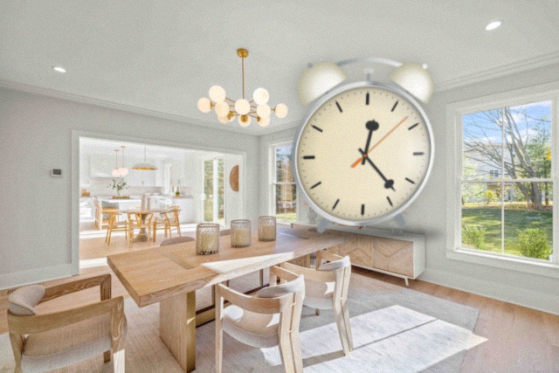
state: 12:23:08
